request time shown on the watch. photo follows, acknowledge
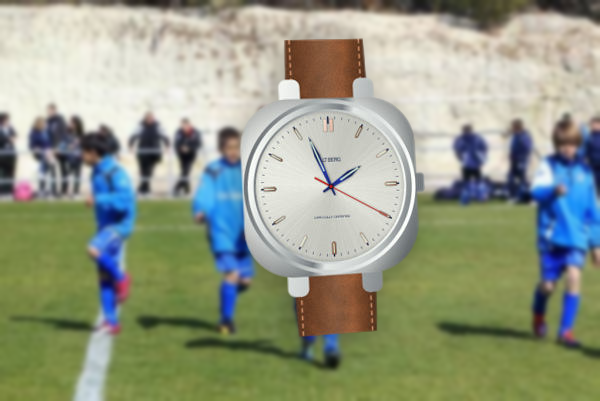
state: 1:56:20
